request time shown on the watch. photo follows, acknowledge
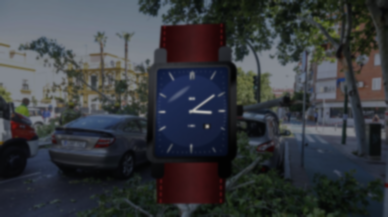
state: 3:09
